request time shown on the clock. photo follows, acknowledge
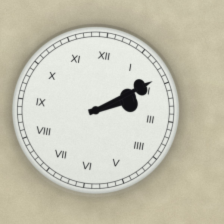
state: 2:09
